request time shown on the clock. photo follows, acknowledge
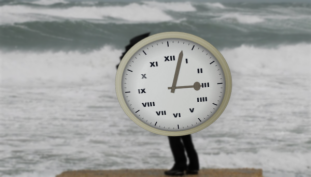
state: 3:03
